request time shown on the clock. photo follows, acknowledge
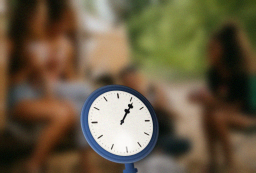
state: 1:06
